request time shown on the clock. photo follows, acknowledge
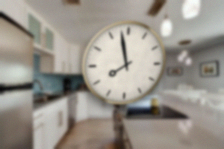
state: 7:58
